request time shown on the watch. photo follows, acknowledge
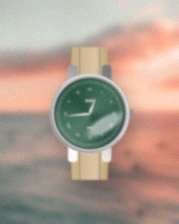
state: 12:44
